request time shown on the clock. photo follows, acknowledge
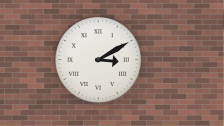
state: 3:10
